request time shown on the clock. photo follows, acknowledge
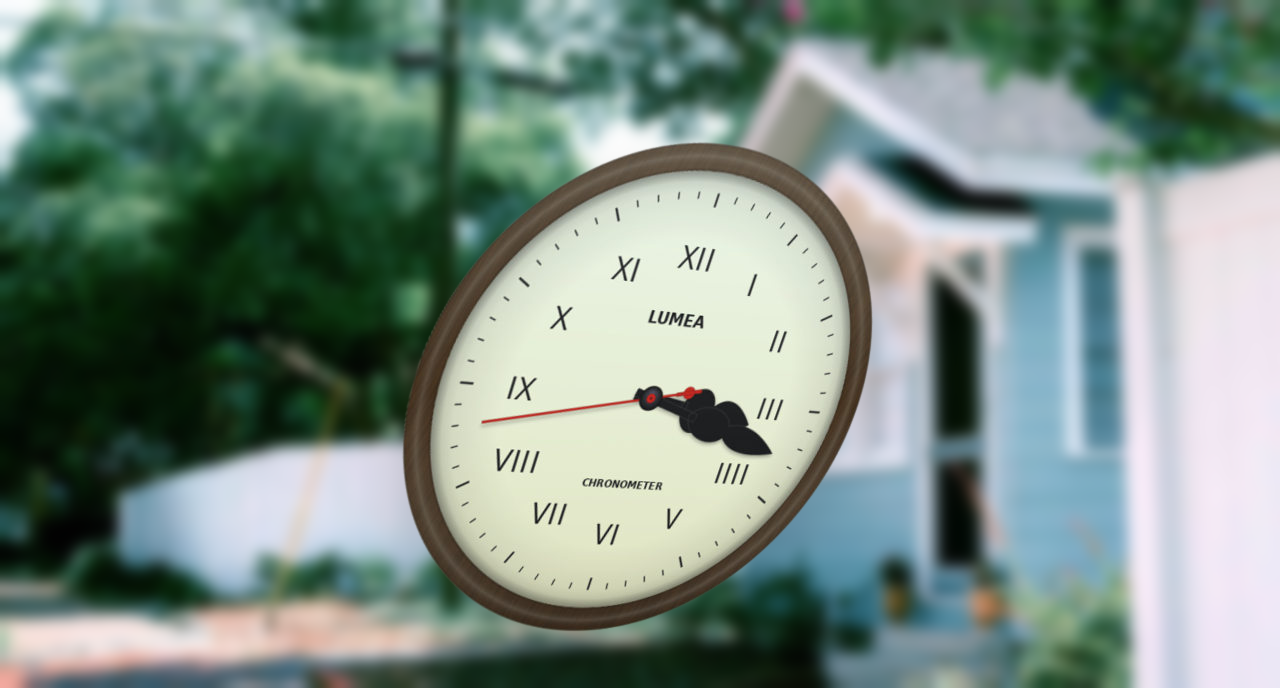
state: 3:17:43
